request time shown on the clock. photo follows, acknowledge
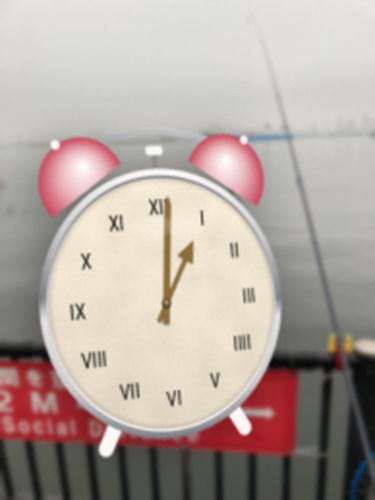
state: 1:01
